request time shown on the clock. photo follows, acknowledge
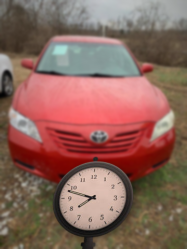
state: 7:48
